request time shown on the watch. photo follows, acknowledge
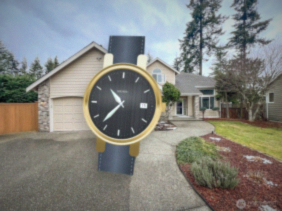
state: 10:37
